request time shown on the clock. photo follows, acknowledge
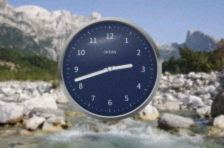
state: 2:42
